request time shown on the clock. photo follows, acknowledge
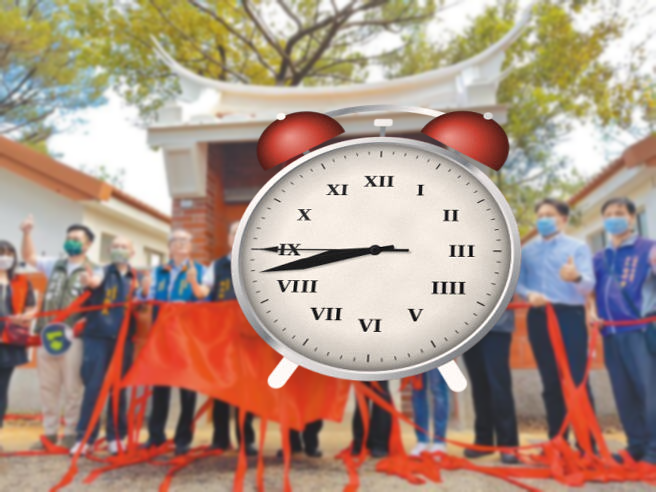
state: 8:42:45
